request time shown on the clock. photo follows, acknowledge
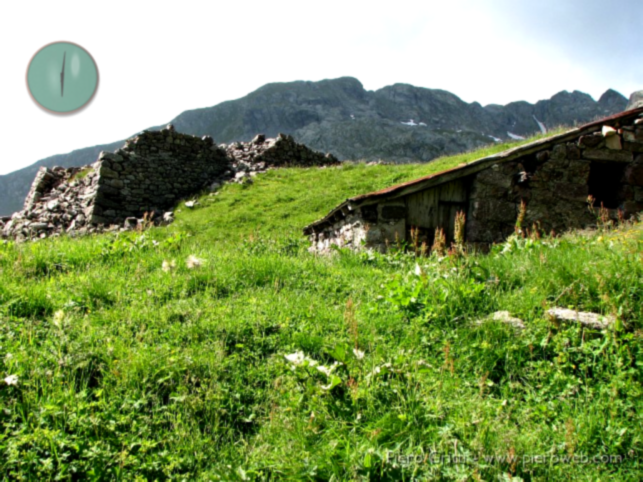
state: 6:01
